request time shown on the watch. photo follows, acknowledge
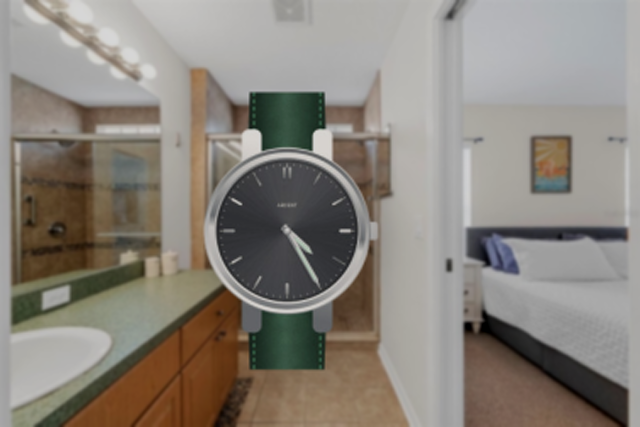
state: 4:25
